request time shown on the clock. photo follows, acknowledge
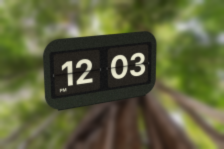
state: 12:03
